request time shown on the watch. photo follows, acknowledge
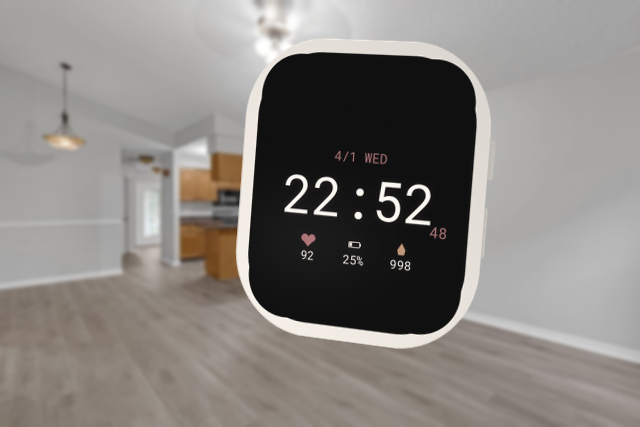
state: 22:52:48
